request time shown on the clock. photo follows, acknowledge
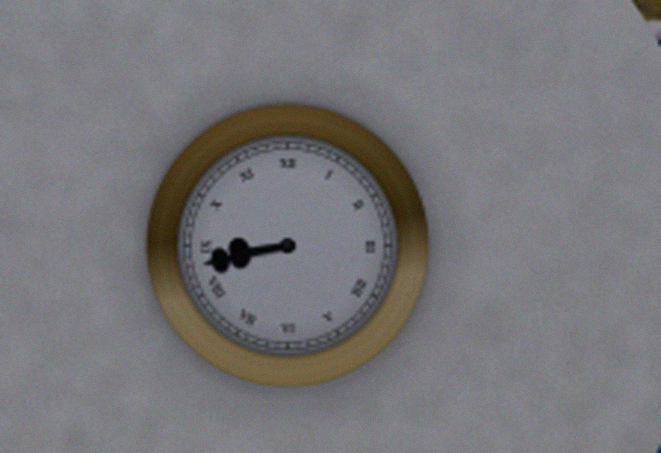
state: 8:43
